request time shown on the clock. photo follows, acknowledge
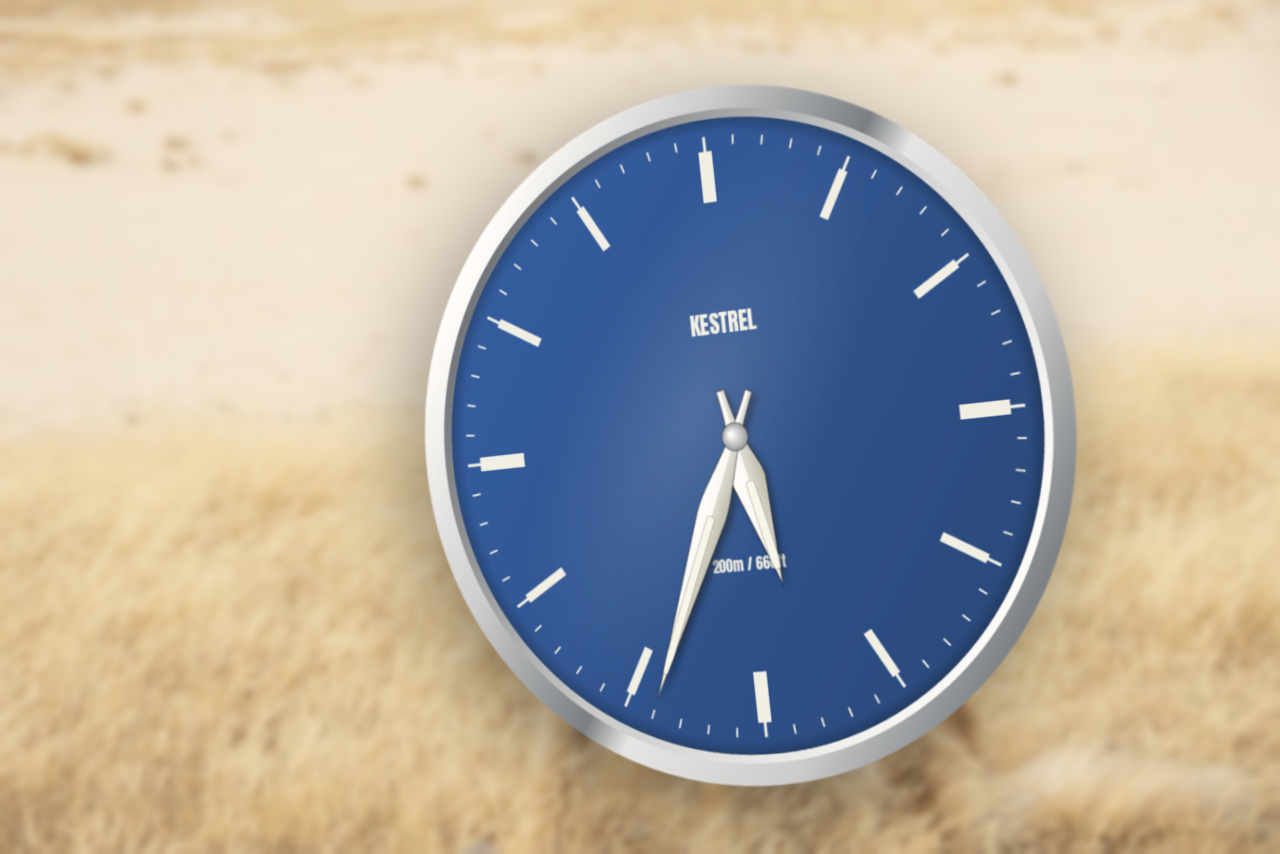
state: 5:34
